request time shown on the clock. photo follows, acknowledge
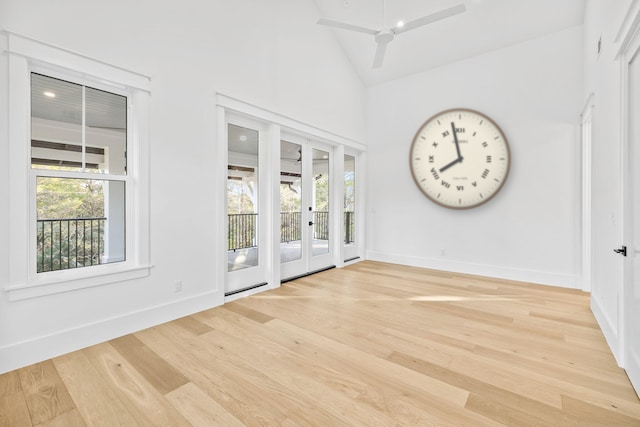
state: 7:58
